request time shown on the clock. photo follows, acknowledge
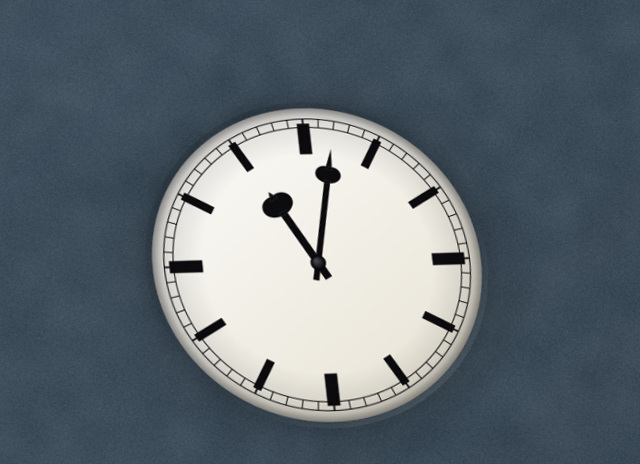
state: 11:02
